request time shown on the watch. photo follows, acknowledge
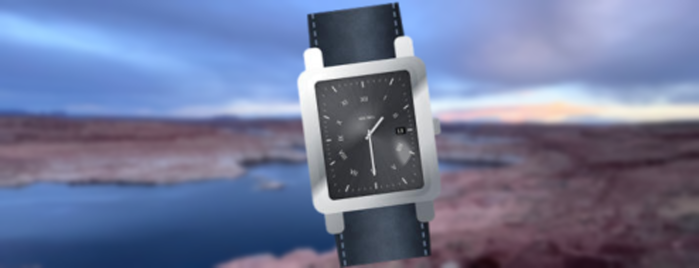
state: 1:30
